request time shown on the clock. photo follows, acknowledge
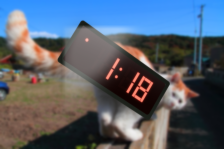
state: 1:18
